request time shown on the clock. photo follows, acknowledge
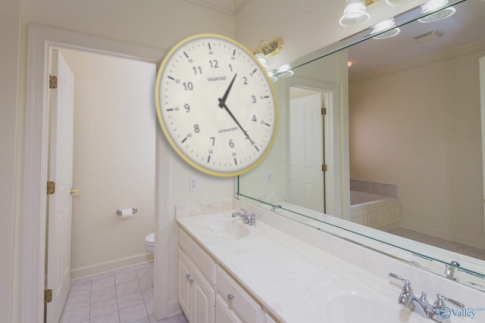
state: 1:25
